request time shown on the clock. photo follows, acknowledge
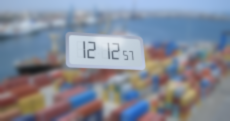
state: 12:12:57
